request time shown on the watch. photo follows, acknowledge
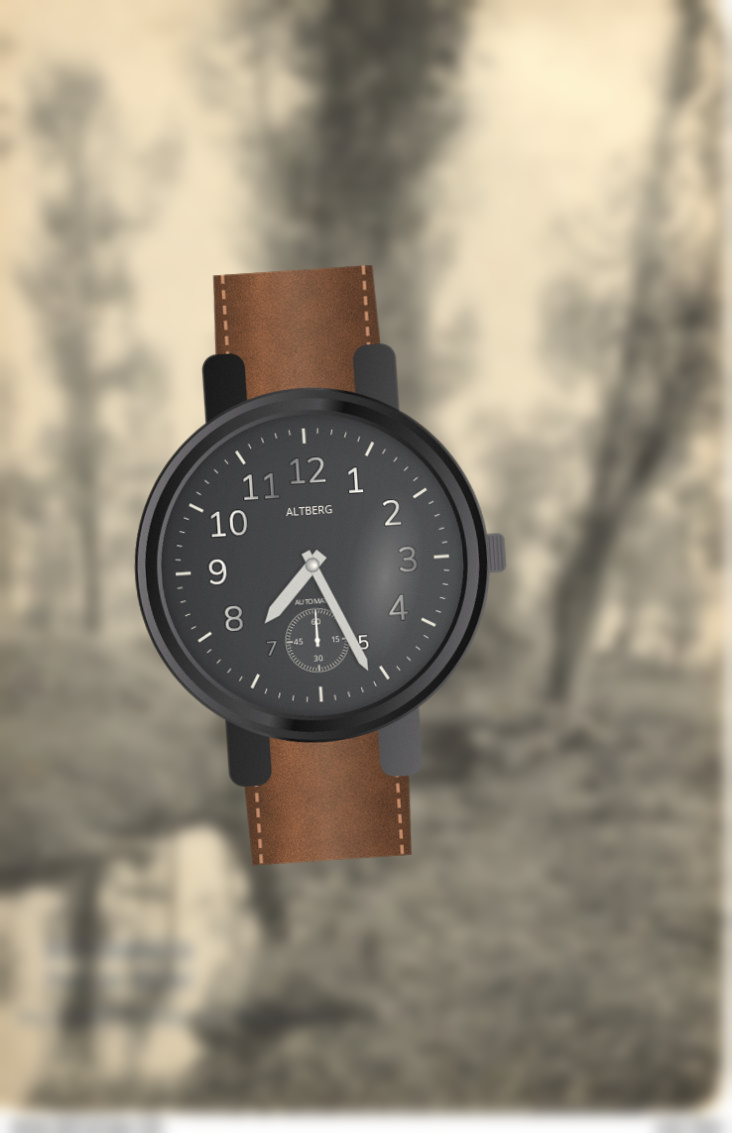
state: 7:26
